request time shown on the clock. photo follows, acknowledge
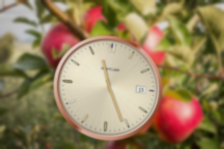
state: 11:26
